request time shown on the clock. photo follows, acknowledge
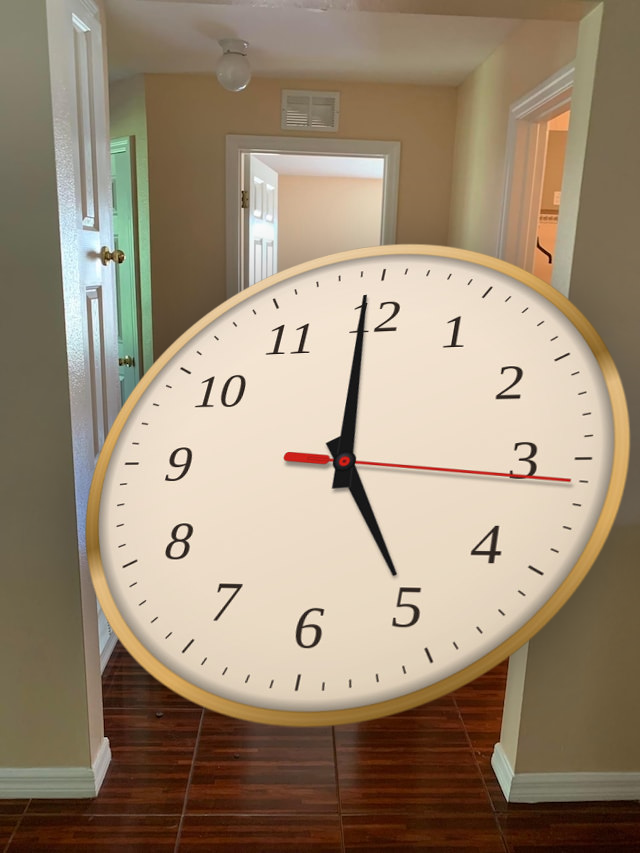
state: 4:59:16
